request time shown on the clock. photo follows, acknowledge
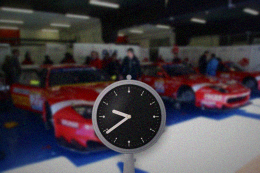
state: 9:39
